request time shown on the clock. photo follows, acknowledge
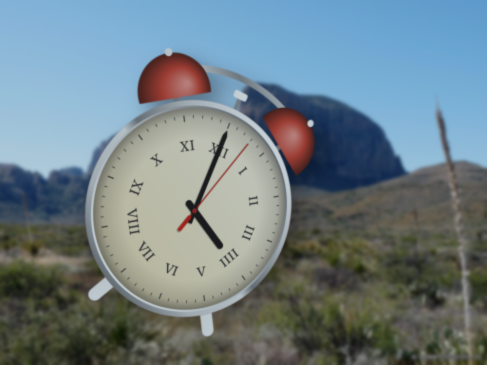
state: 4:00:03
